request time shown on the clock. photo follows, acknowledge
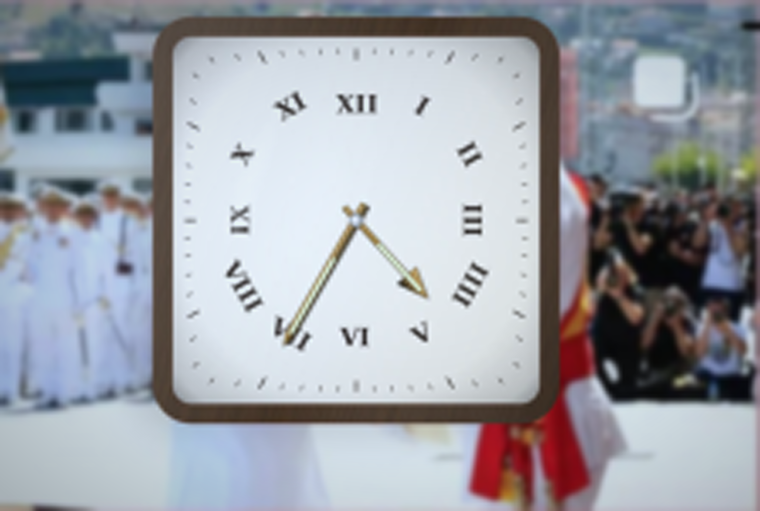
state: 4:35
